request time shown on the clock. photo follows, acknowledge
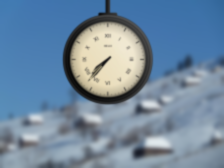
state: 7:37
